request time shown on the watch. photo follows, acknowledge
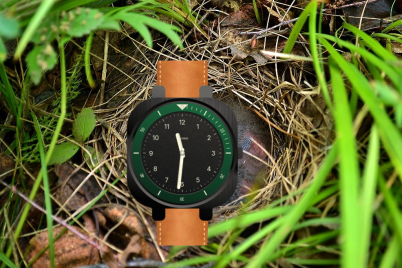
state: 11:31
